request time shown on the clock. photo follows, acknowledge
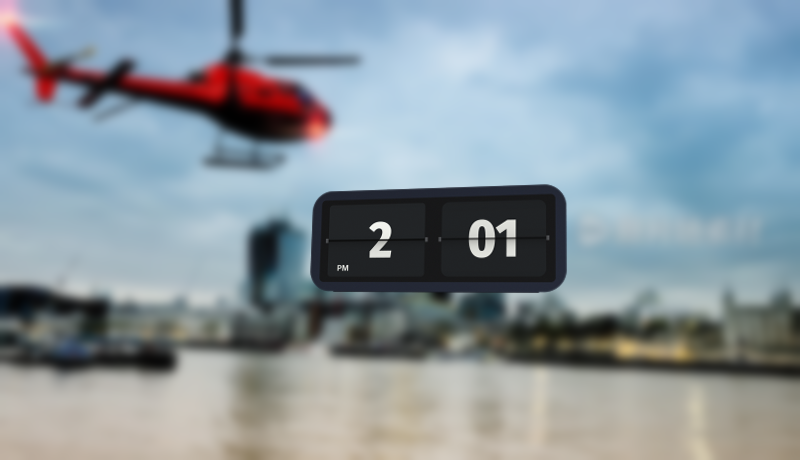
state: 2:01
